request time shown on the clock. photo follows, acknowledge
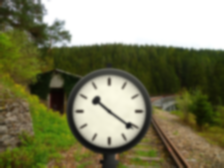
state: 10:21
